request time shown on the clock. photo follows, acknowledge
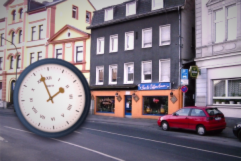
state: 1:57
